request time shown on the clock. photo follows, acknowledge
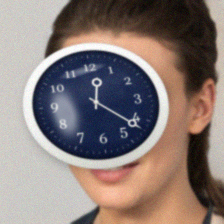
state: 12:22
